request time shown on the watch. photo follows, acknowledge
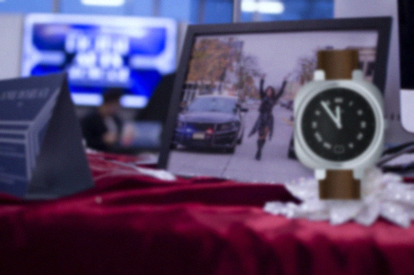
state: 11:54
